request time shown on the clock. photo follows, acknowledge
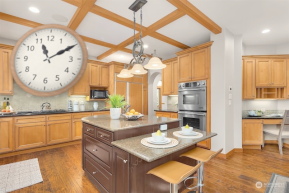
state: 11:10
